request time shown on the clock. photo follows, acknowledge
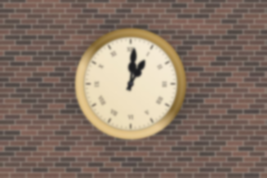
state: 1:01
